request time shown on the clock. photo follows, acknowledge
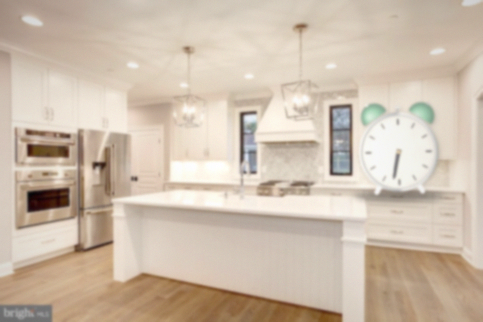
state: 6:32
